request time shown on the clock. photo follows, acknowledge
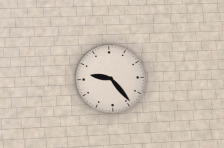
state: 9:24
